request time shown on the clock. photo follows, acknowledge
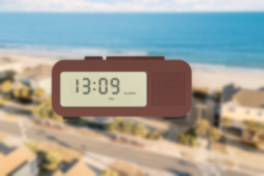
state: 13:09
